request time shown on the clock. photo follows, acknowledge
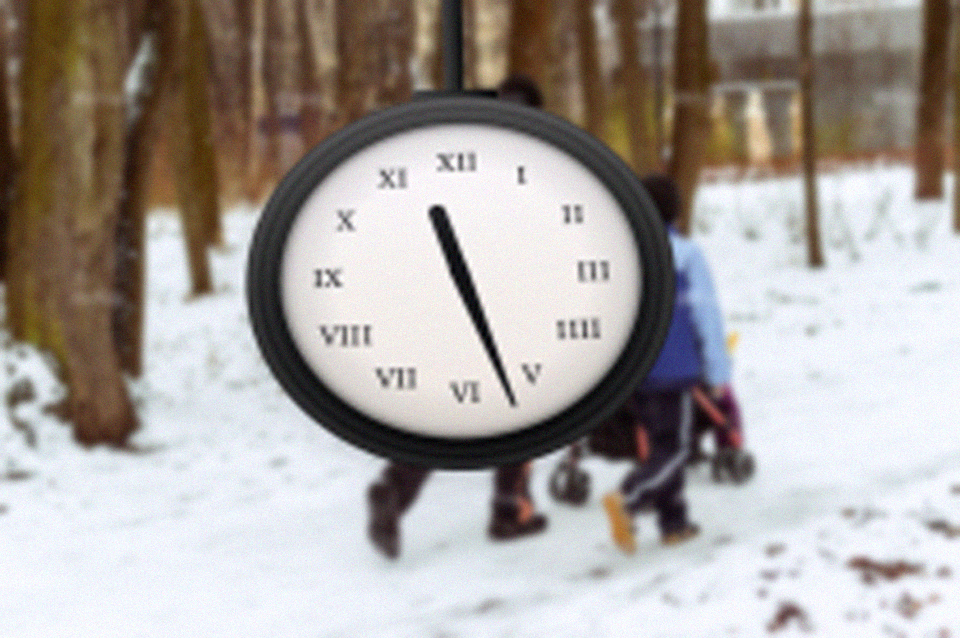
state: 11:27
